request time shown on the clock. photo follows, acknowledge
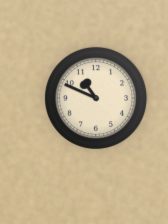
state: 10:49
